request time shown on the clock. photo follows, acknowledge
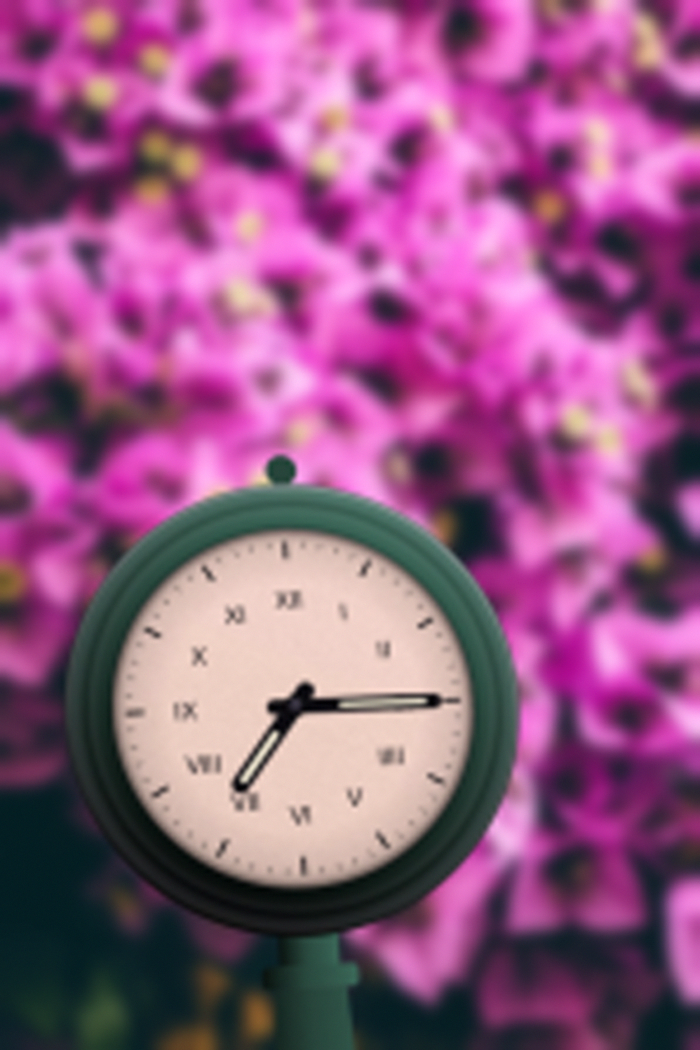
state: 7:15
